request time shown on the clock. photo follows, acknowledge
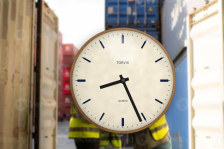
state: 8:26
